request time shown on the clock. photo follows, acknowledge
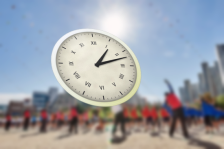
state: 1:12
